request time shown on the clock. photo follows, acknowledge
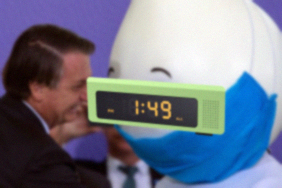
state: 1:49
